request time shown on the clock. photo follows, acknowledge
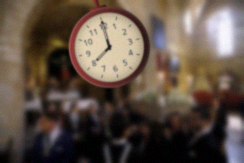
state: 8:00
